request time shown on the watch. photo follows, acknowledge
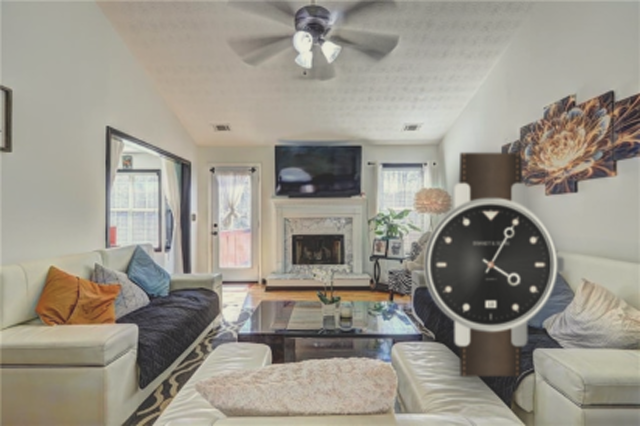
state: 4:05
